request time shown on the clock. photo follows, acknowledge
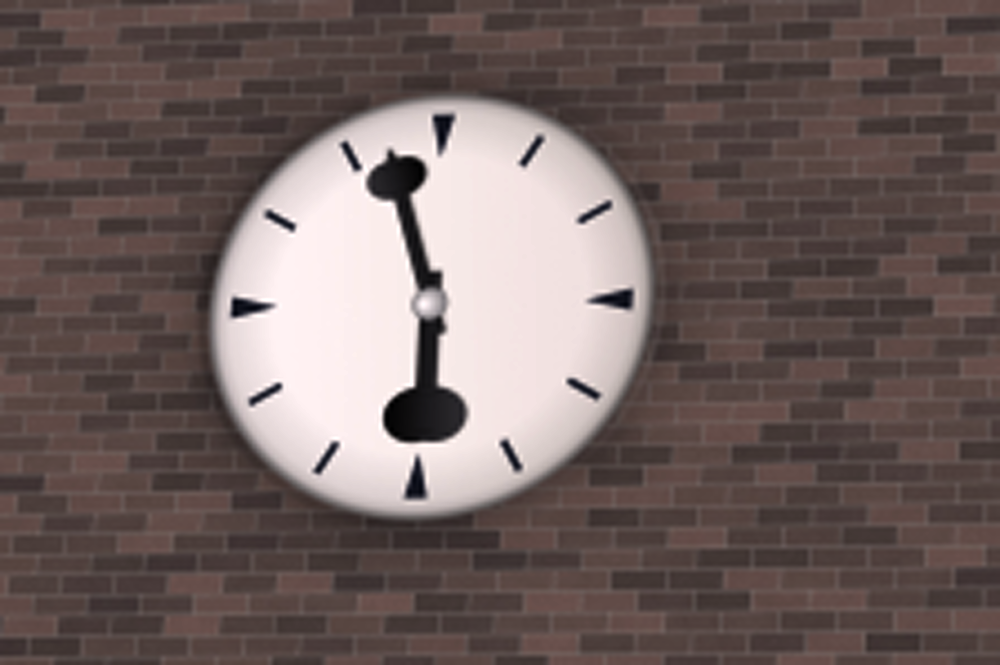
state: 5:57
